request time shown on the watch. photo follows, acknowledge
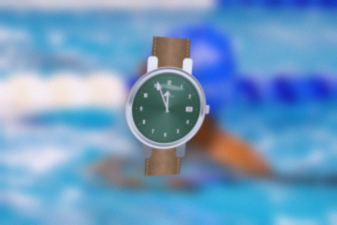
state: 11:56
